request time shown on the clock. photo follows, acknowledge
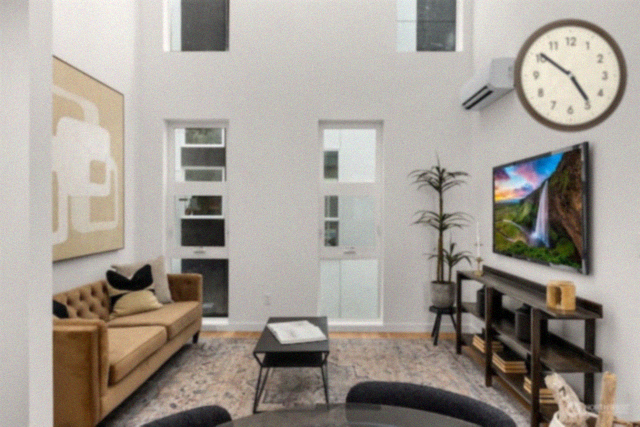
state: 4:51
